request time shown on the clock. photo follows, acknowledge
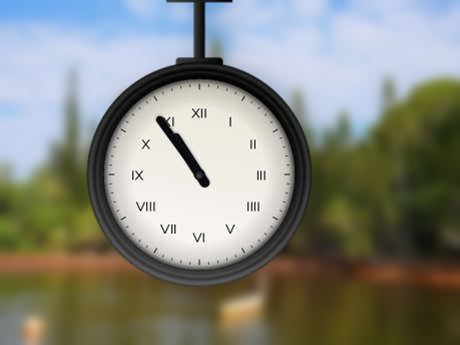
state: 10:54
